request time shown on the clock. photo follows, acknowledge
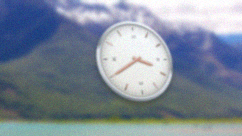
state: 3:40
